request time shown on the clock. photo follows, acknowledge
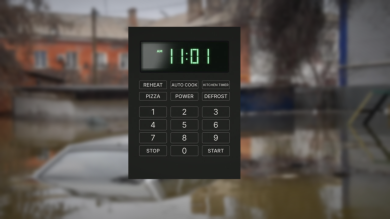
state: 11:01
